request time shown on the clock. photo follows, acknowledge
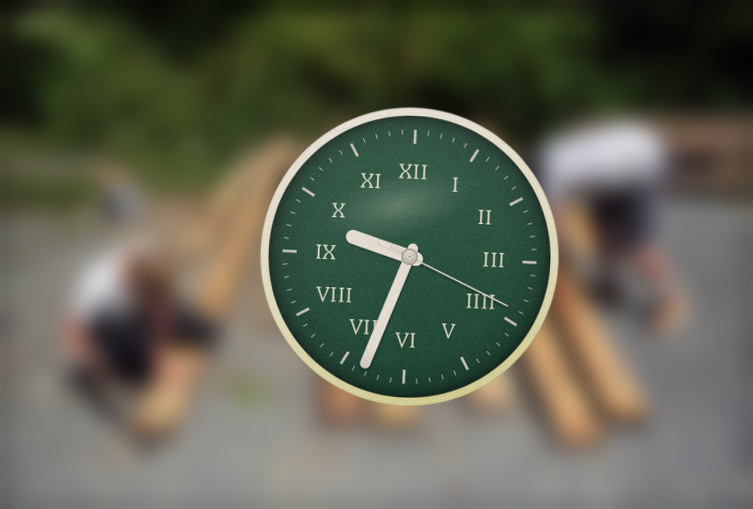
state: 9:33:19
